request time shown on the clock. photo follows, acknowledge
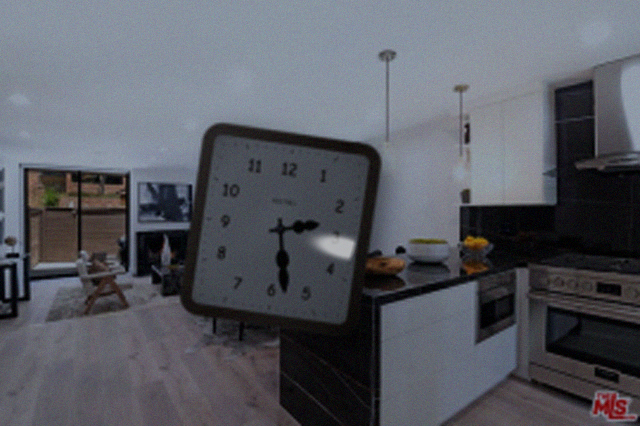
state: 2:28
